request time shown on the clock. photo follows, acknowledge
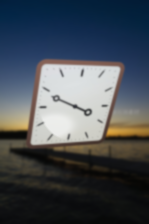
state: 3:49
